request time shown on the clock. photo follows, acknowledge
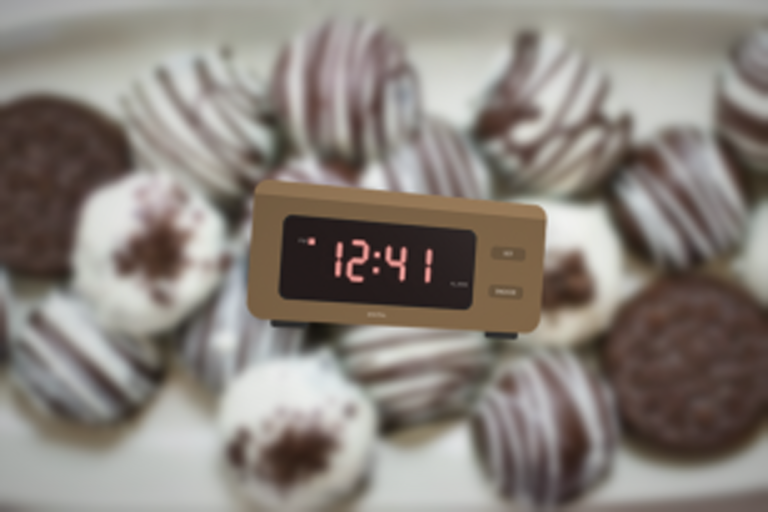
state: 12:41
